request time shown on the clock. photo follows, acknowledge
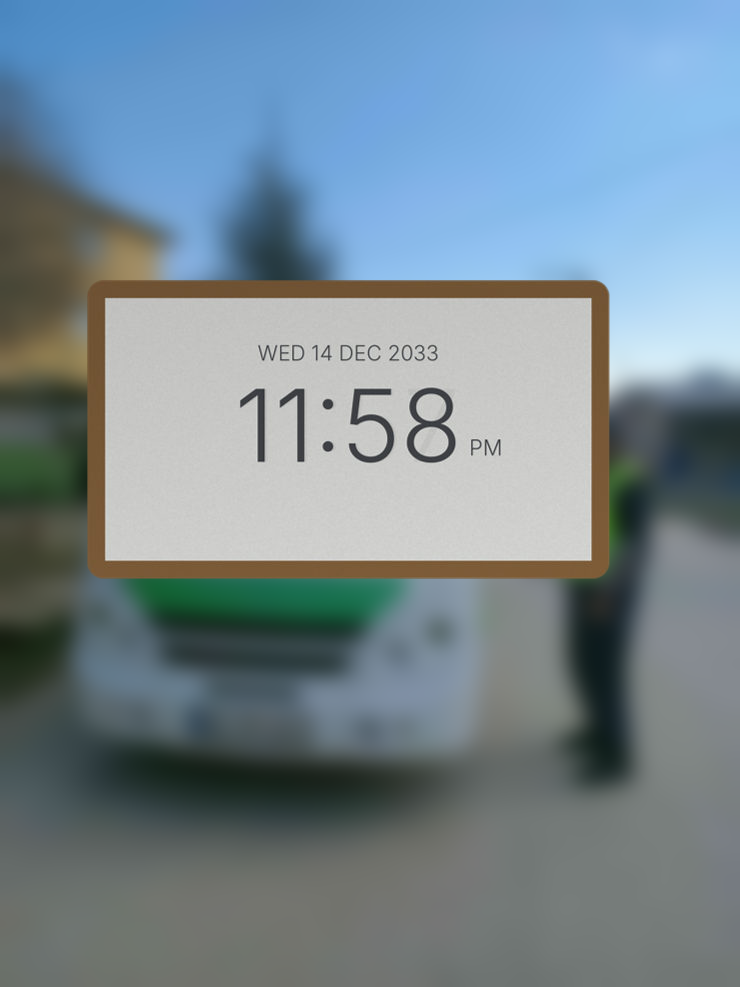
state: 11:58
